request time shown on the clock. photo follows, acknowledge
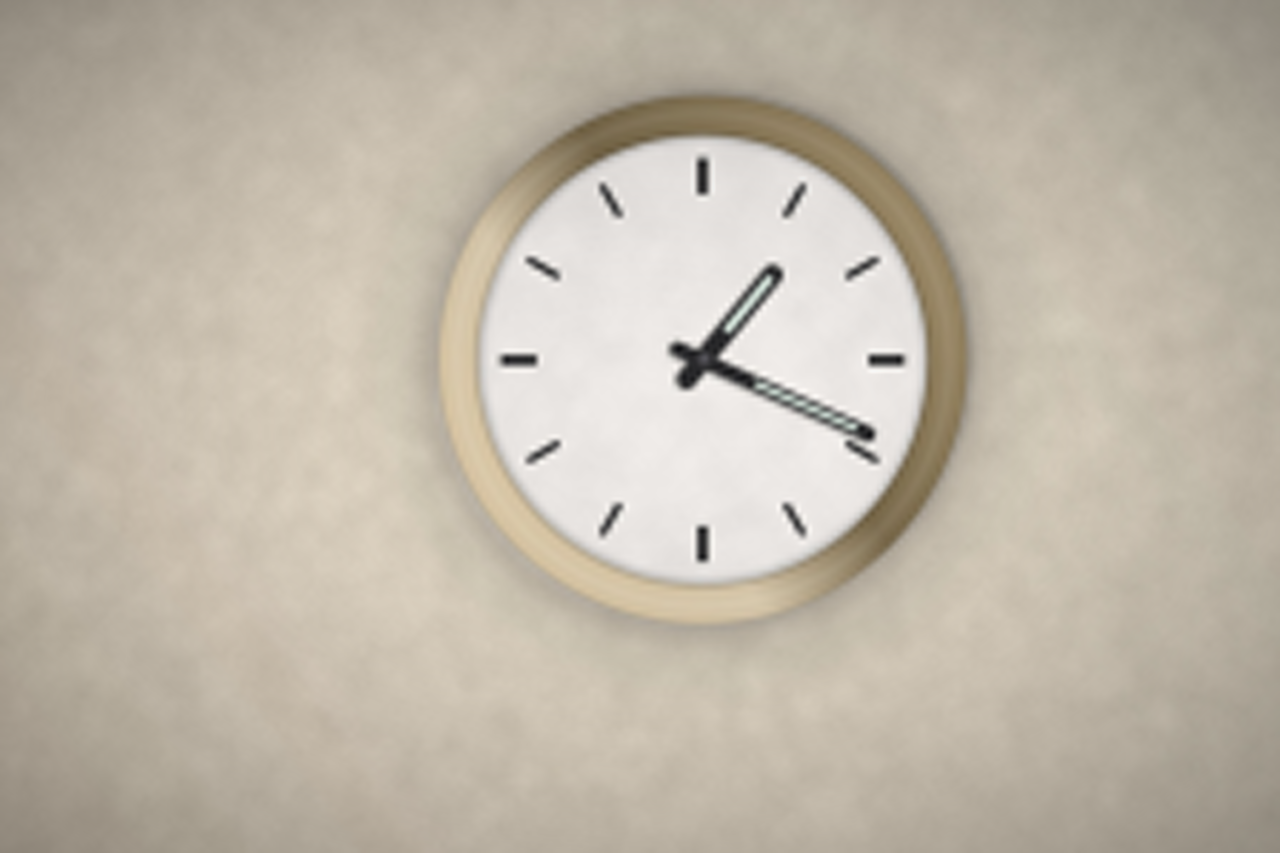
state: 1:19
